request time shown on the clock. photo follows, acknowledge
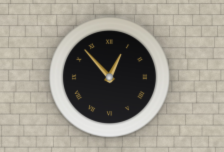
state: 12:53
